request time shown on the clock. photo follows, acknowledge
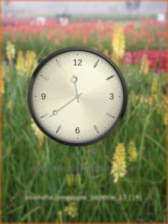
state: 11:39
